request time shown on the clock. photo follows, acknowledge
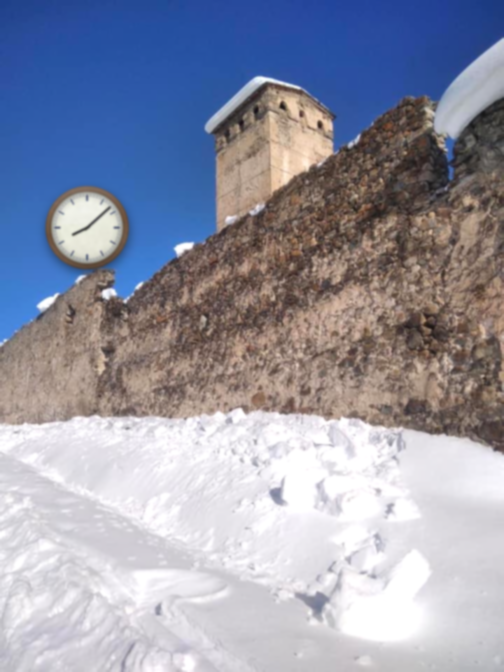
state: 8:08
